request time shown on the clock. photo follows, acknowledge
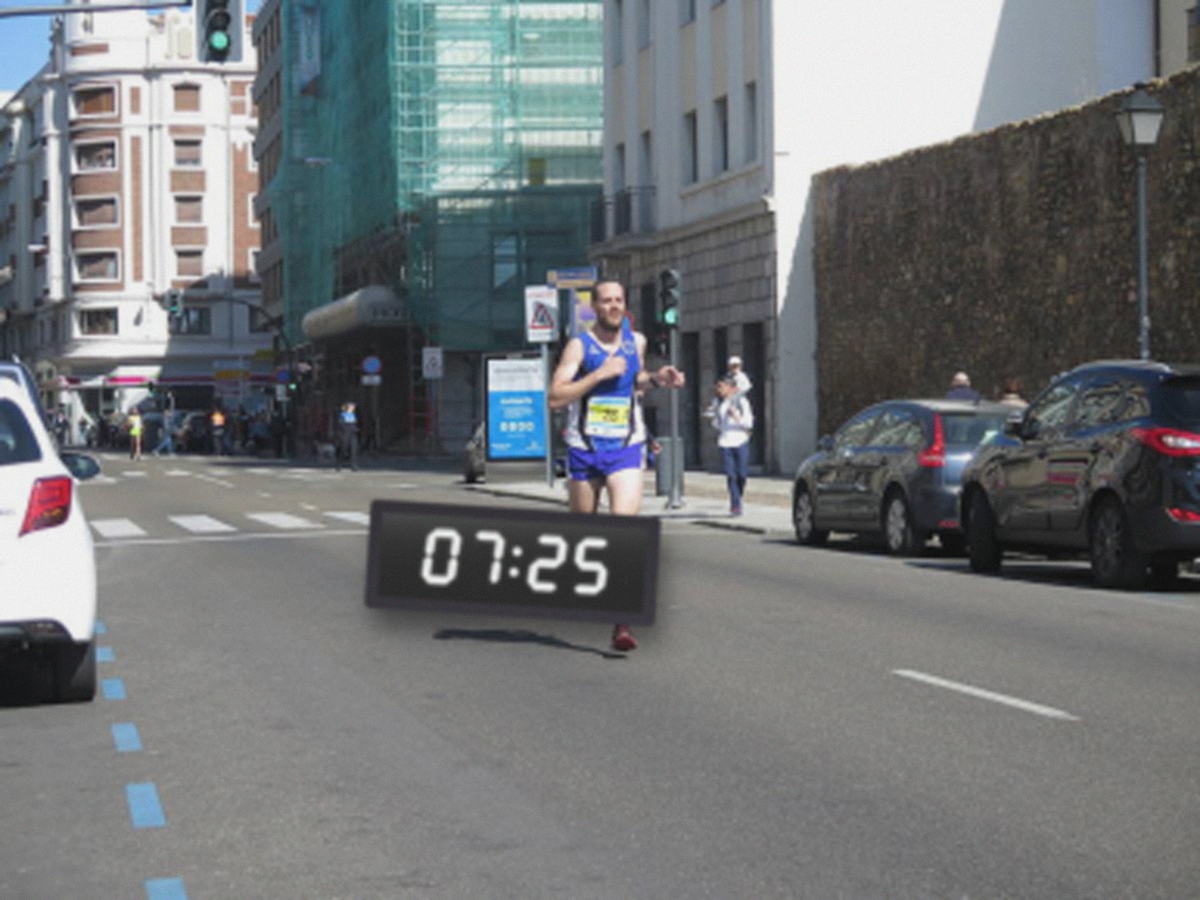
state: 7:25
